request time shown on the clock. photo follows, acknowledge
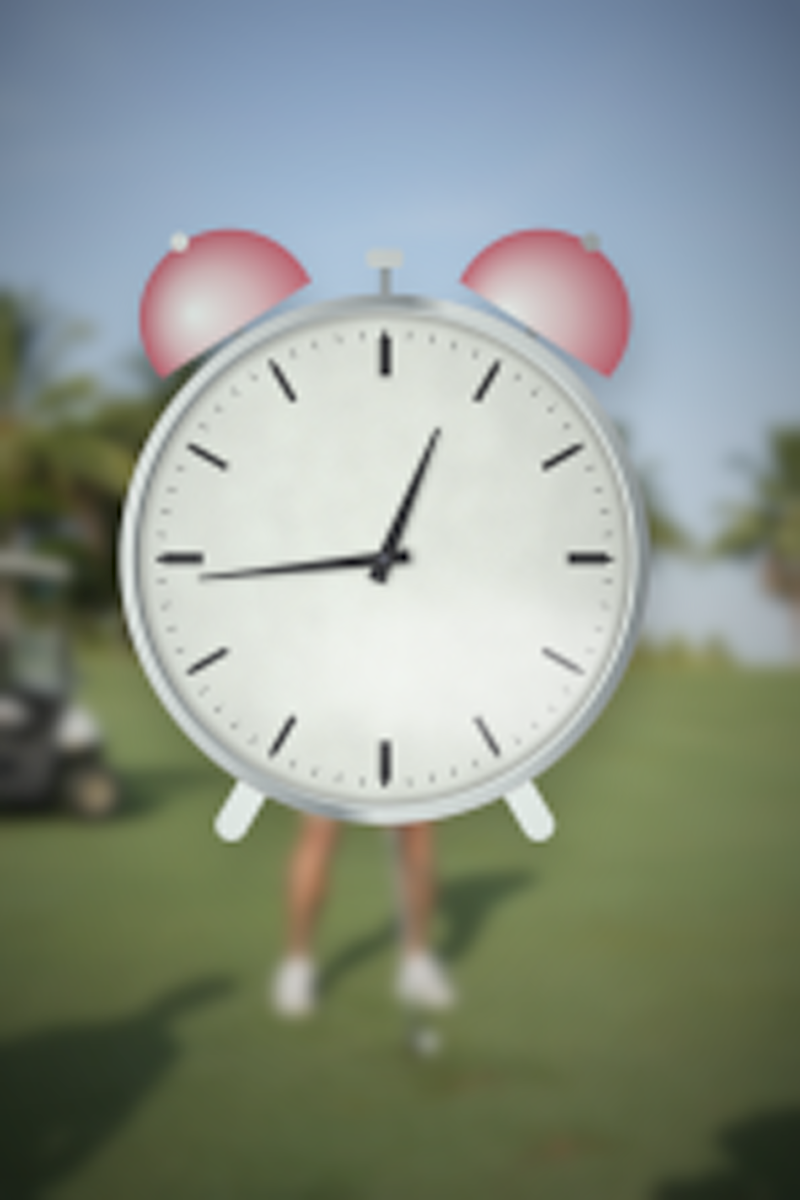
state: 12:44
